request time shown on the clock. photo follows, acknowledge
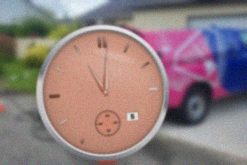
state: 11:01
